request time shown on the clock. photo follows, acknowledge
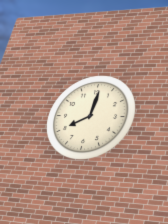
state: 8:01
